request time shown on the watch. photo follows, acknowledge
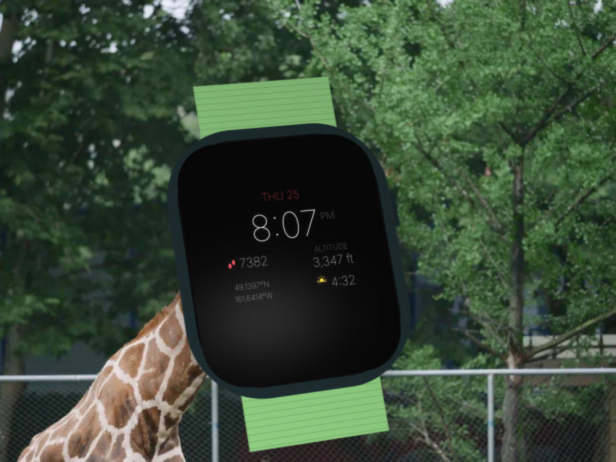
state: 8:07
